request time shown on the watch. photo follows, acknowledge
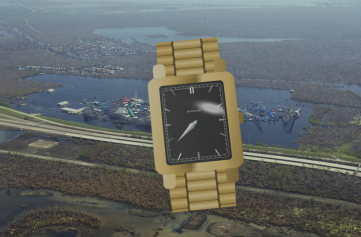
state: 7:38
